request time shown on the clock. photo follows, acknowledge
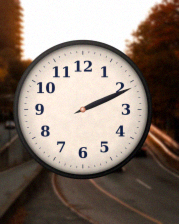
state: 2:11
